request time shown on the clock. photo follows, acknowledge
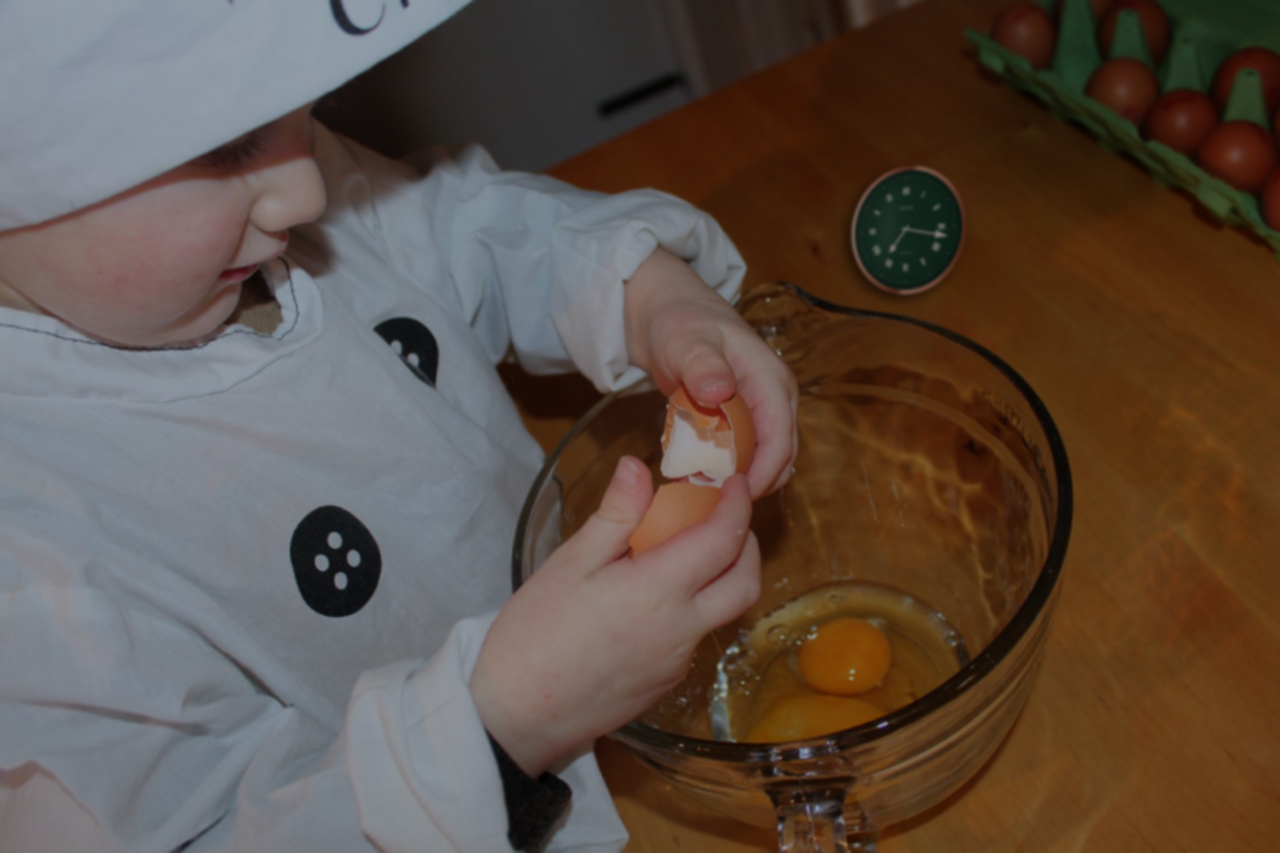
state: 7:17
